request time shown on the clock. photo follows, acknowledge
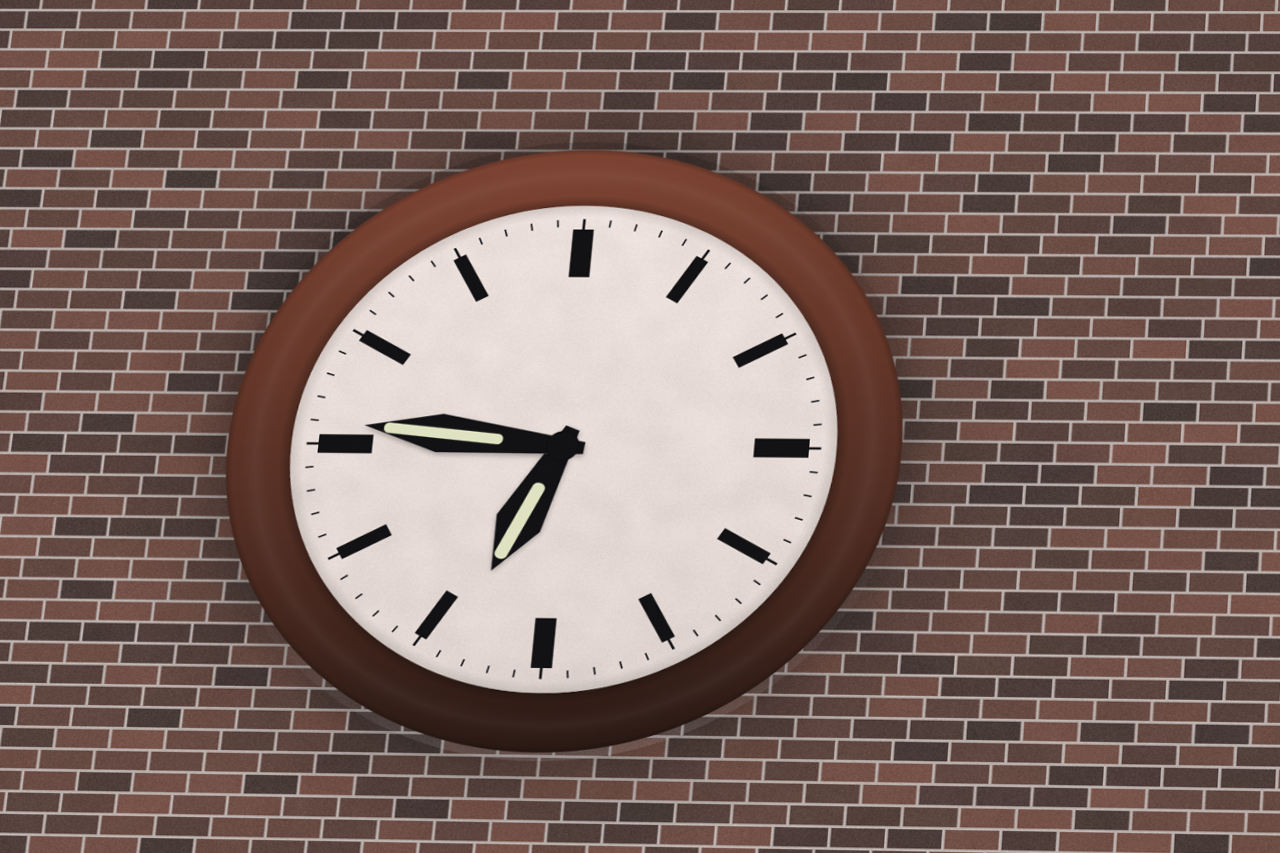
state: 6:46
